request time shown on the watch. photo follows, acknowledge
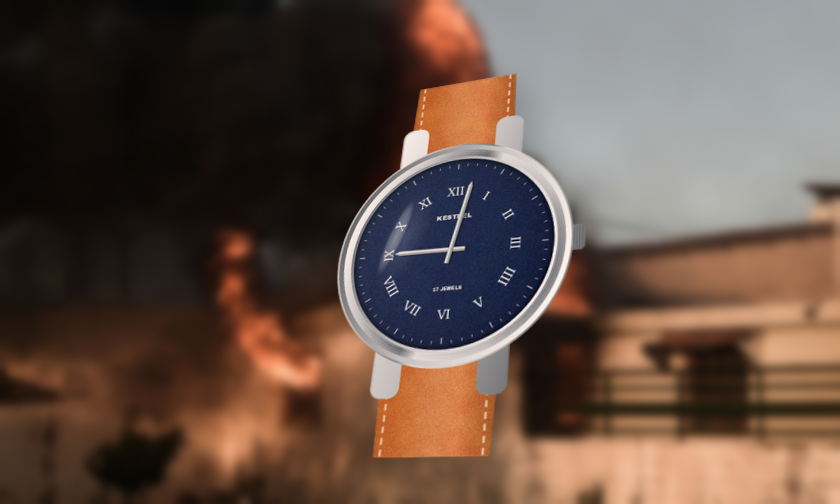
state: 9:02
